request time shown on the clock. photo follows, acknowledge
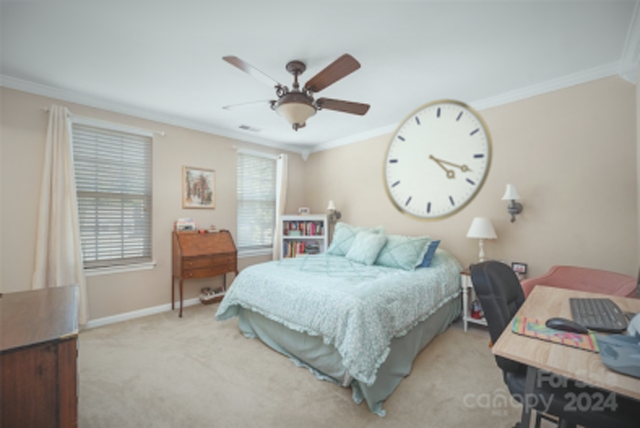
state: 4:18
